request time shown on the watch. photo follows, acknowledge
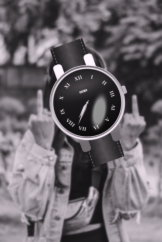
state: 7:37
